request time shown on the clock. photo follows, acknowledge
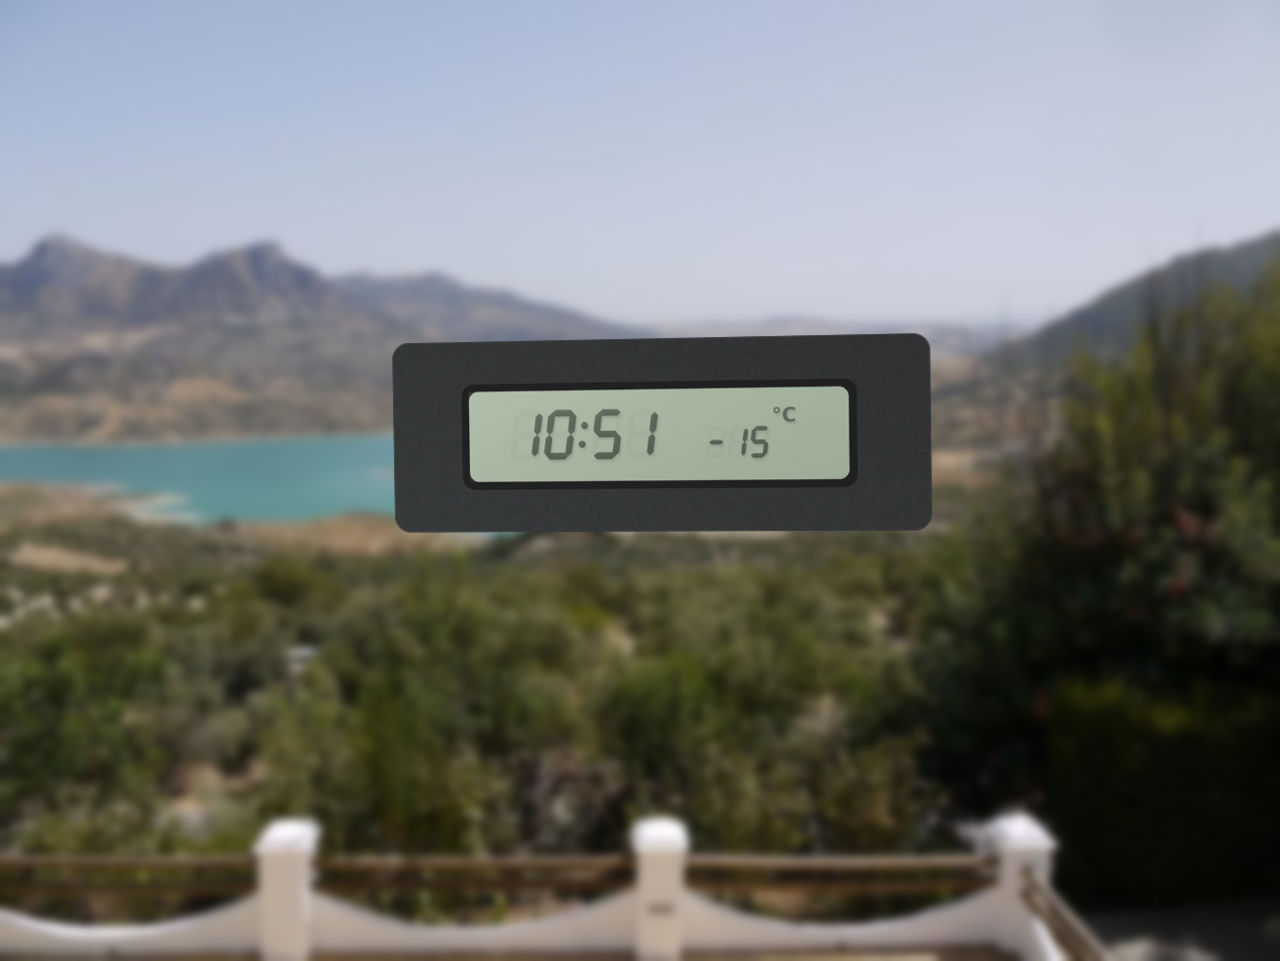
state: 10:51
